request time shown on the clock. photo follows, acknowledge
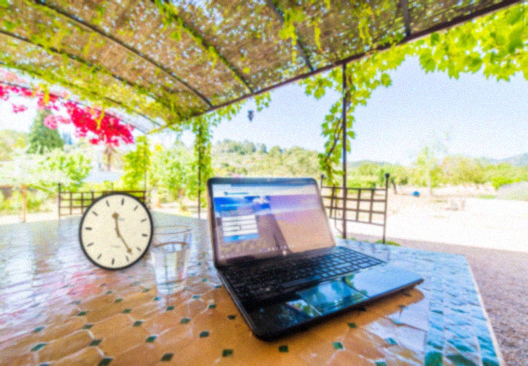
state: 11:23
